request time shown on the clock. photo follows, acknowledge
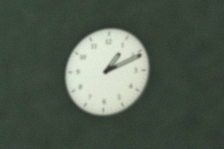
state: 1:11
